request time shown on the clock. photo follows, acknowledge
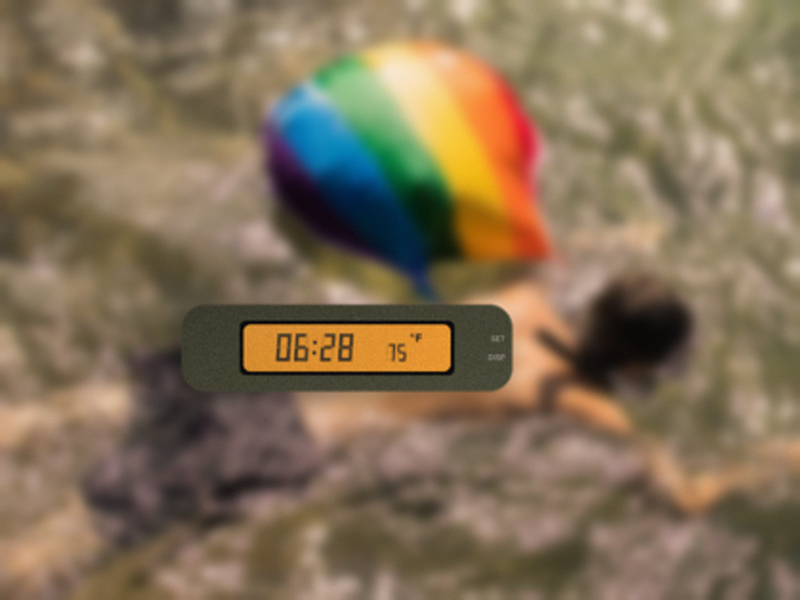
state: 6:28
